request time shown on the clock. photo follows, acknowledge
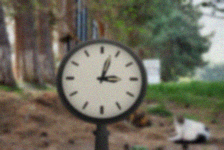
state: 3:03
